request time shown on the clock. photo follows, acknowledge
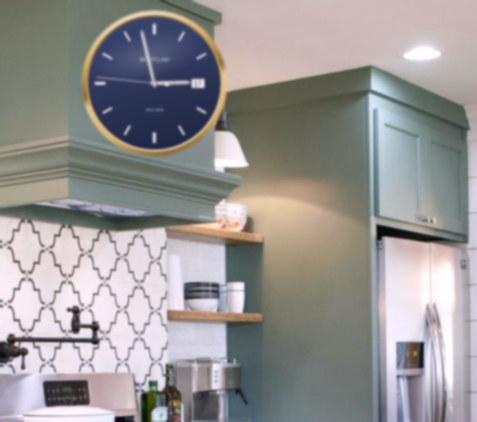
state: 2:57:46
